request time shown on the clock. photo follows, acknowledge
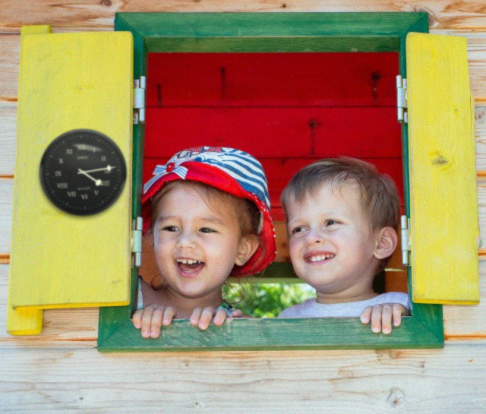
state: 4:14
